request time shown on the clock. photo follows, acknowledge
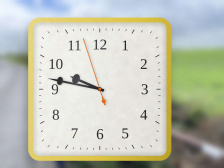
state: 9:46:57
